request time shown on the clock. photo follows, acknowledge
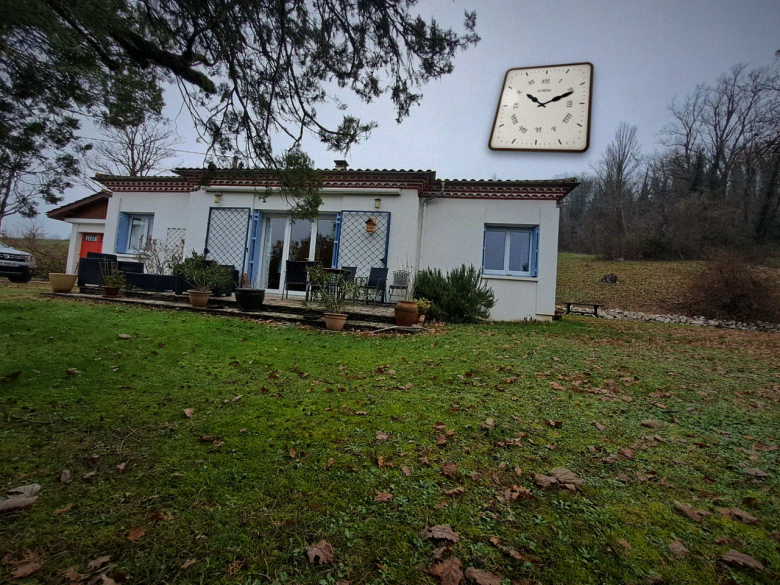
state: 10:11
